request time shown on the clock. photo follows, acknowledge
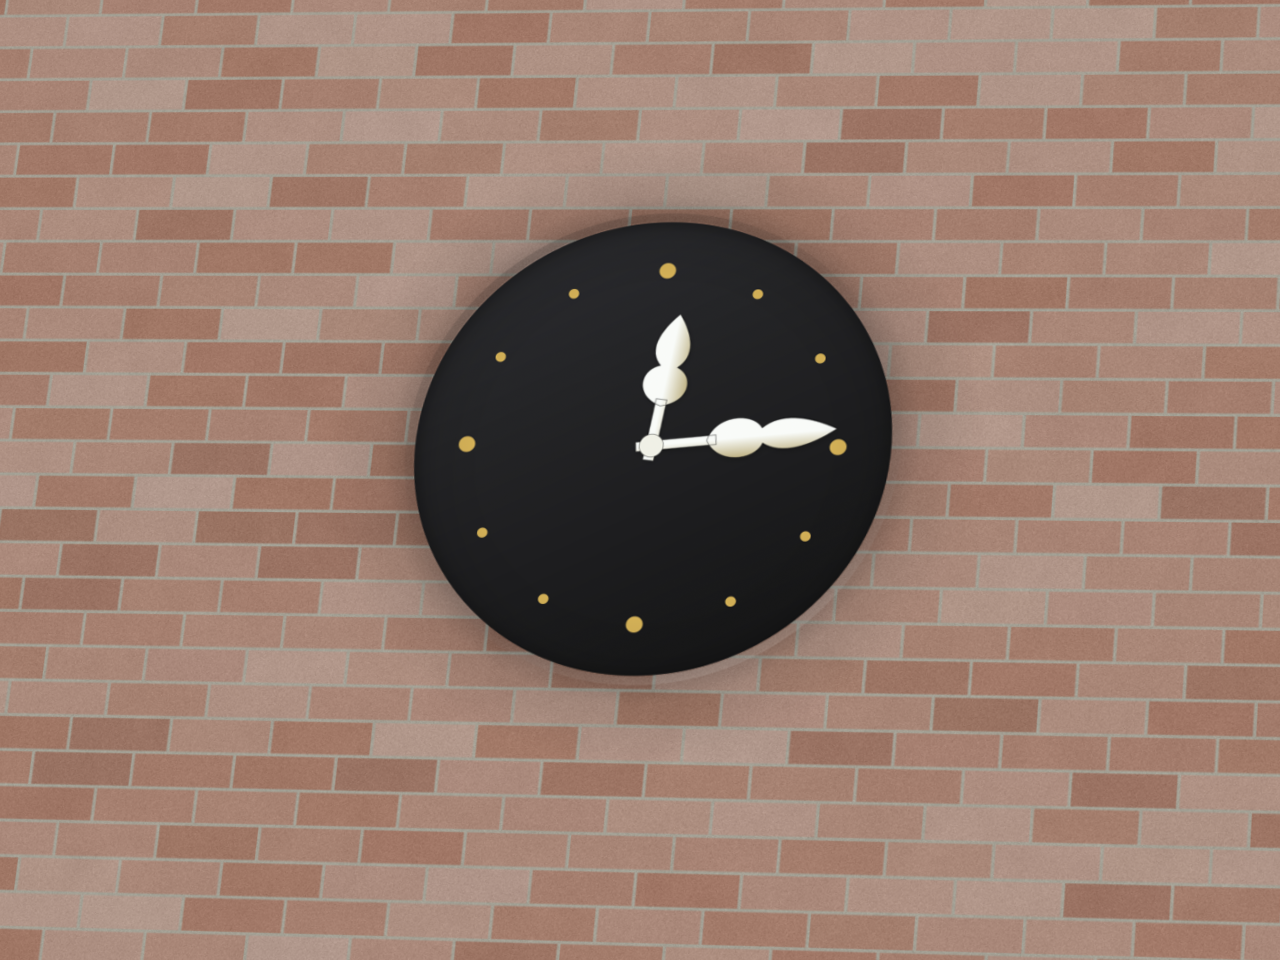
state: 12:14
